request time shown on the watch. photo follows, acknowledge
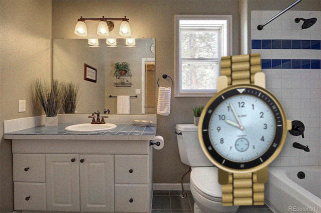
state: 9:56
